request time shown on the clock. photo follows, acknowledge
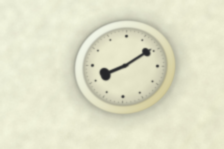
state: 8:09
